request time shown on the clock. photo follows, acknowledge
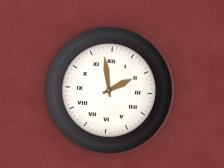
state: 1:58
